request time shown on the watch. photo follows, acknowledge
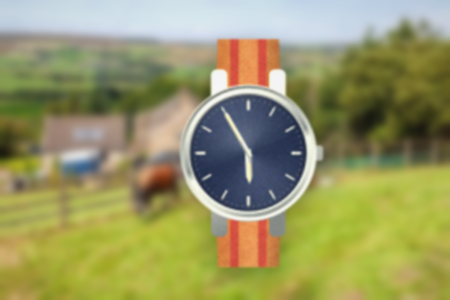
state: 5:55
